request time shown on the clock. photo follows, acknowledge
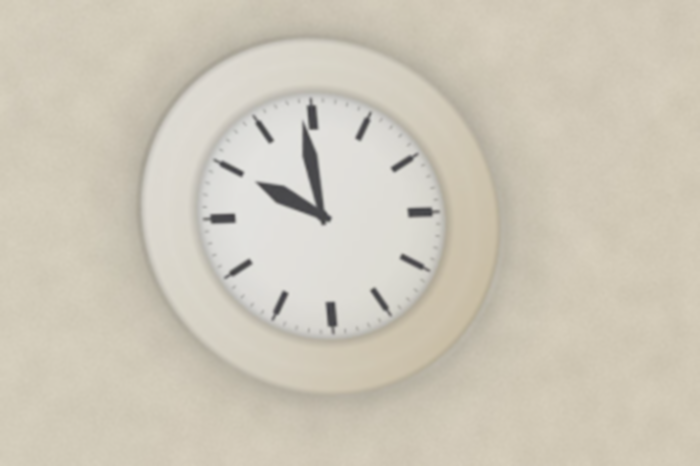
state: 9:59
